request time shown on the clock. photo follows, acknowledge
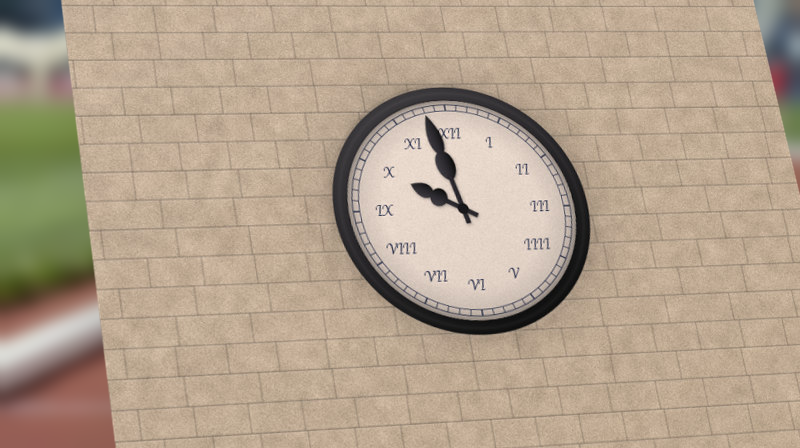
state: 9:58
